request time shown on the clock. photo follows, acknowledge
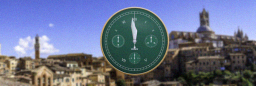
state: 11:59
